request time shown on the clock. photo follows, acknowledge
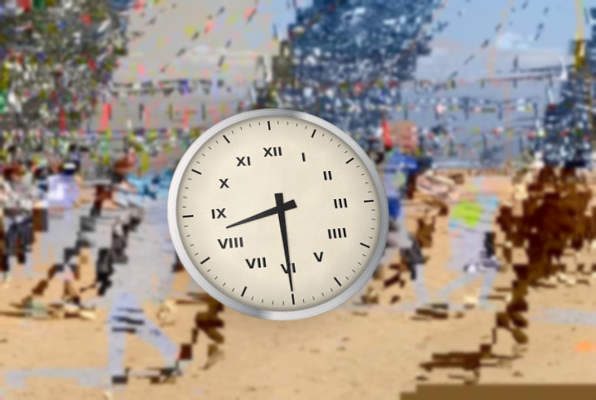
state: 8:30
